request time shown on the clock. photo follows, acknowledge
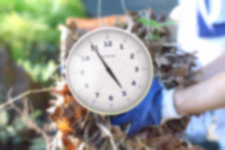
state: 4:55
